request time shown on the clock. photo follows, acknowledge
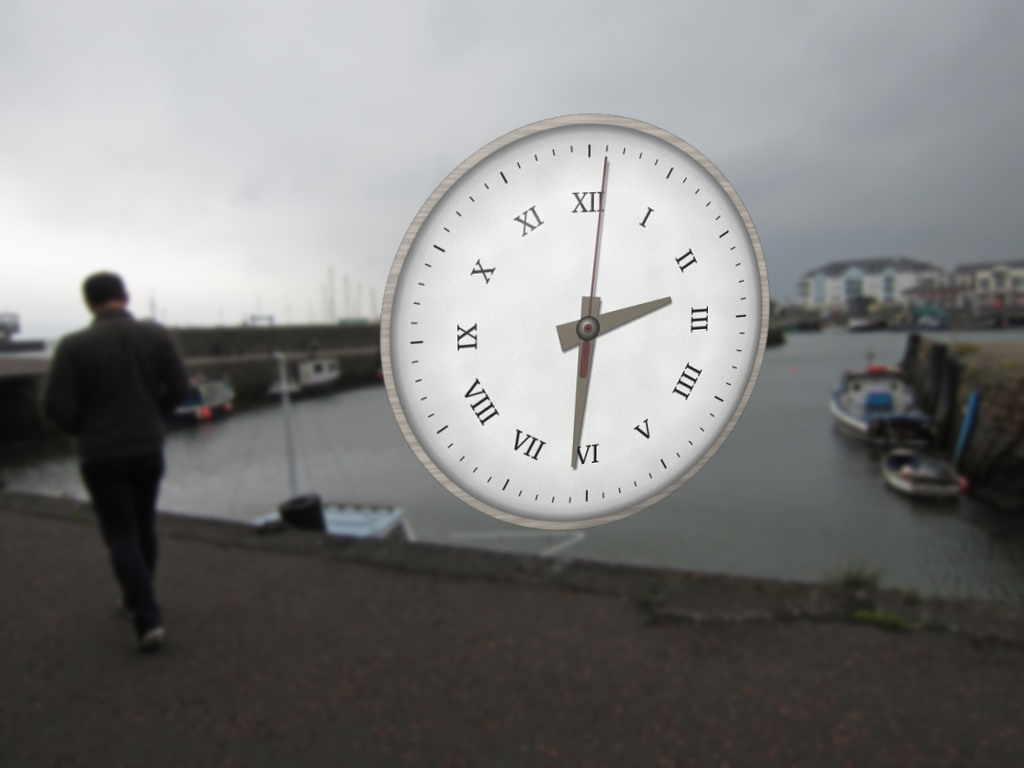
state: 2:31:01
